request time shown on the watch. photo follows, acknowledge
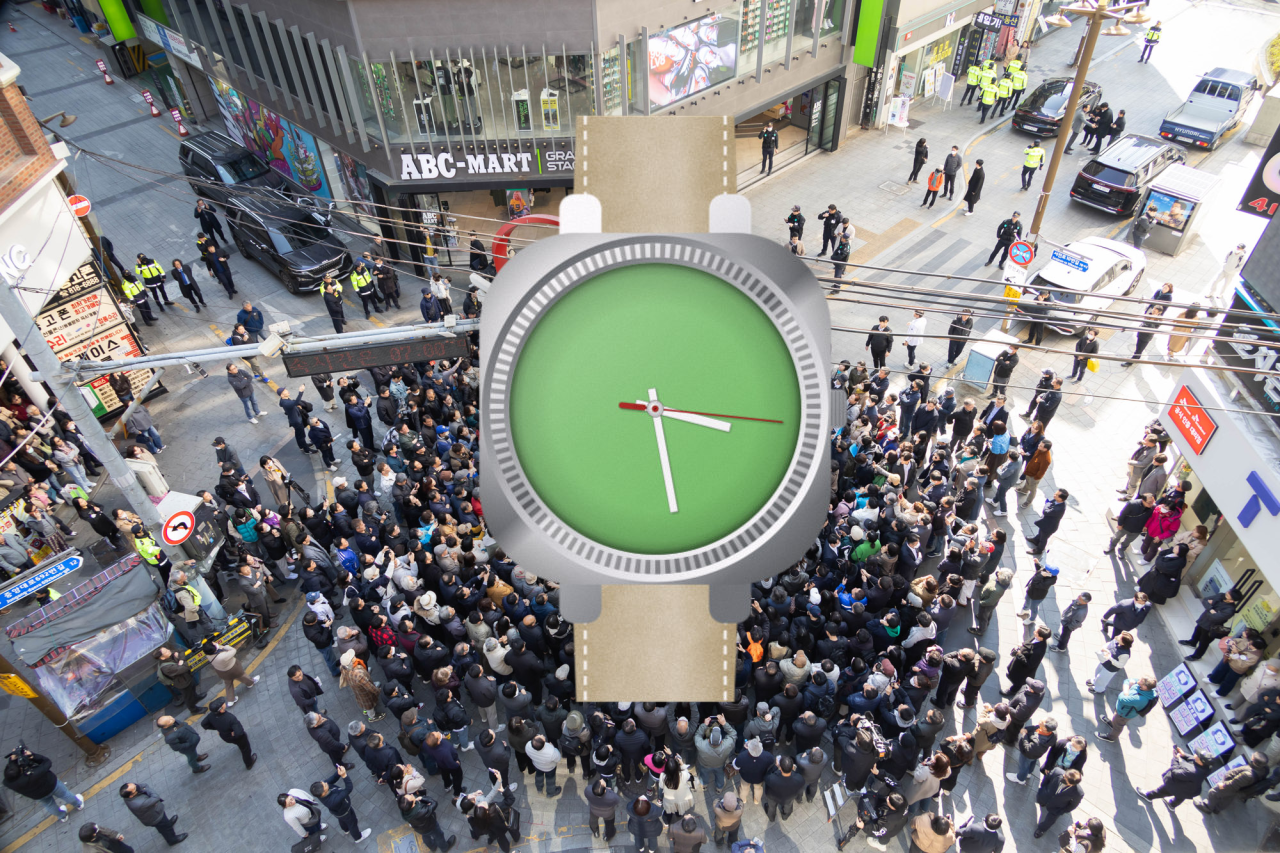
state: 3:28:16
